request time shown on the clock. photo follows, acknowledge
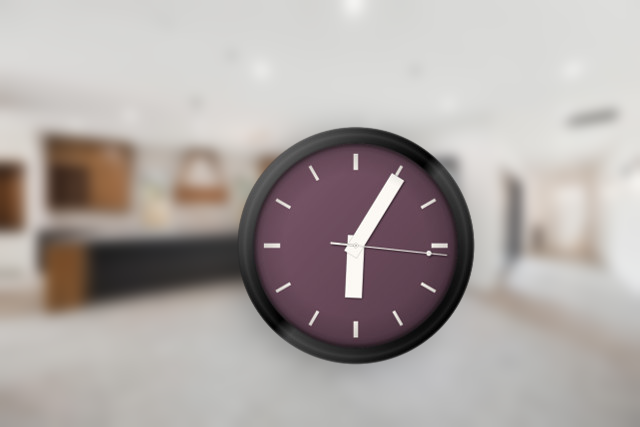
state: 6:05:16
